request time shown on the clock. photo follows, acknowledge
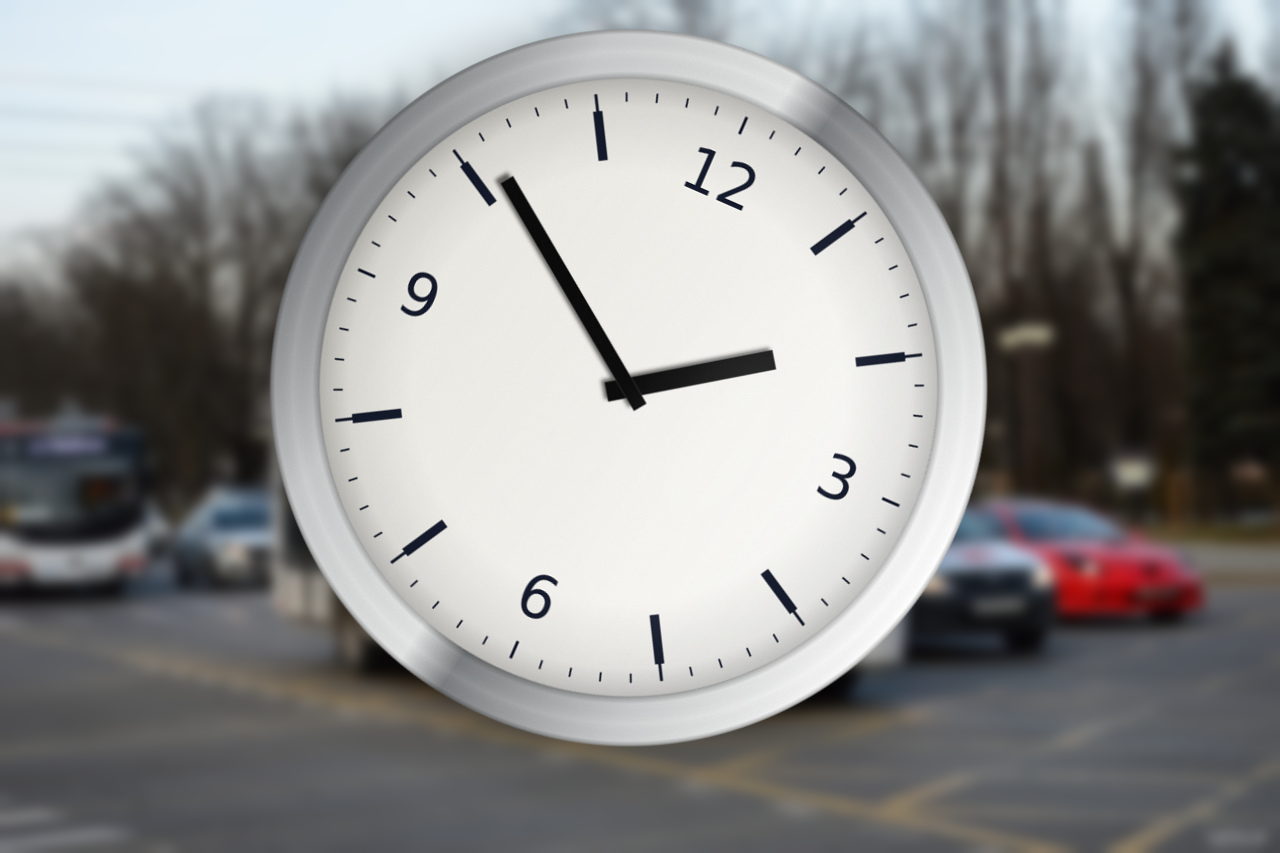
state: 1:51
